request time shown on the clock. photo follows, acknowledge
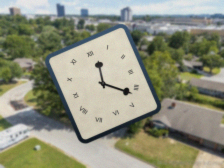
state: 12:22
